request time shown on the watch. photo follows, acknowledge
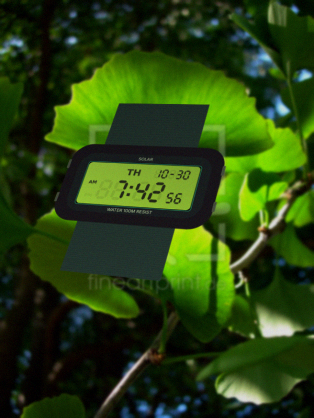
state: 7:42:56
